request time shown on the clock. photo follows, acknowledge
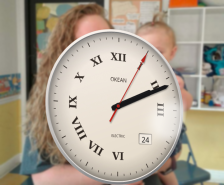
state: 2:11:05
